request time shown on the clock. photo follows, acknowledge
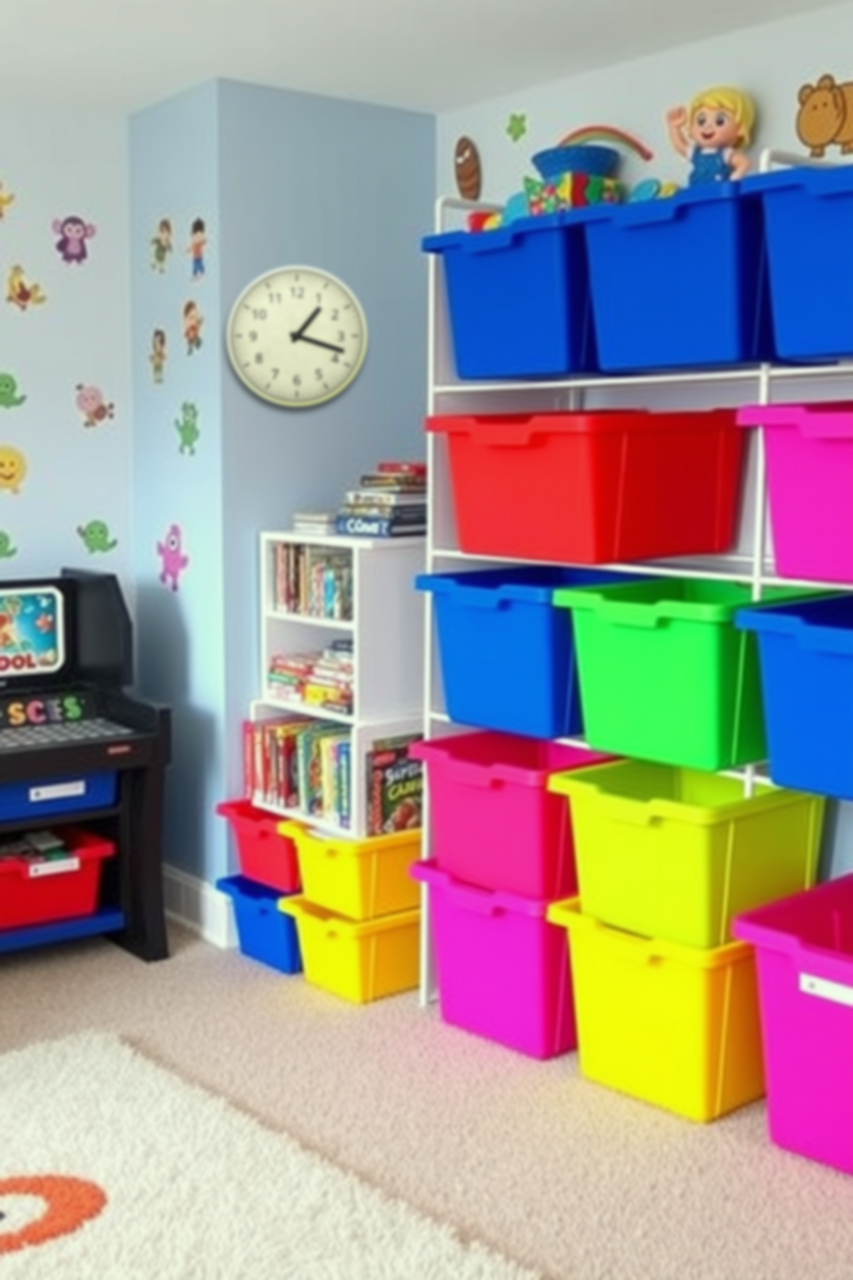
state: 1:18
